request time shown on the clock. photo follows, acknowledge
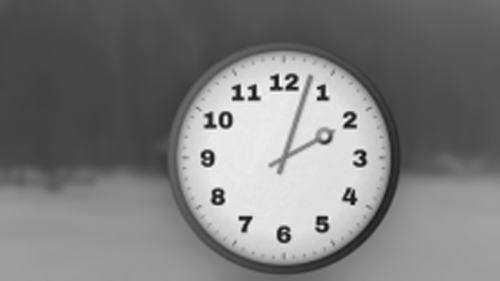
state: 2:03
